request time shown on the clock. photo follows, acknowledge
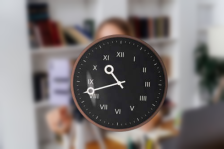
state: 10:42
